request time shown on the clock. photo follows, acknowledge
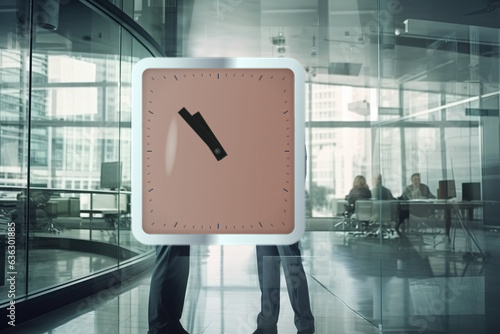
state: 10:53
